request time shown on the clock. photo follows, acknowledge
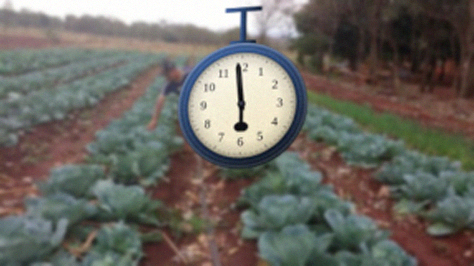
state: 5:59
